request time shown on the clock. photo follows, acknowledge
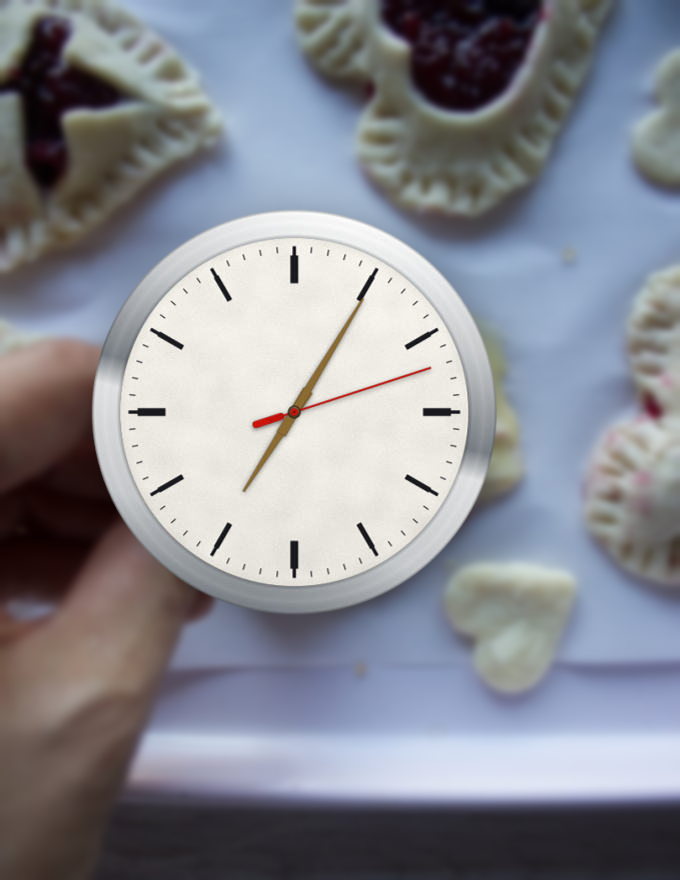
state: 7:05:12
